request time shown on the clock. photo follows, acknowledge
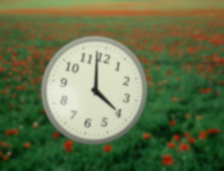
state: 3:58
